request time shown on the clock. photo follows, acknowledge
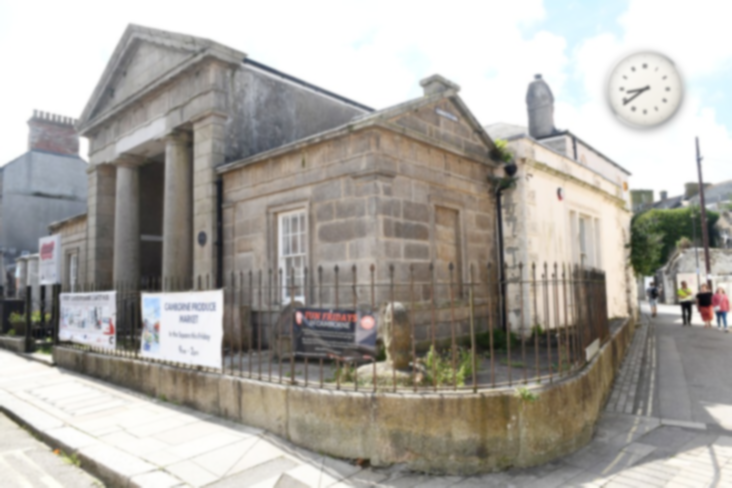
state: 8:39
